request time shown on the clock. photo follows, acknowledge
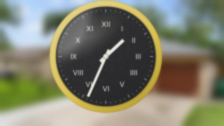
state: 1:34
